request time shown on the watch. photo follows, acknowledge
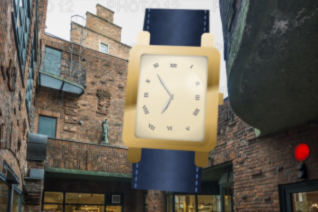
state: 6:54
